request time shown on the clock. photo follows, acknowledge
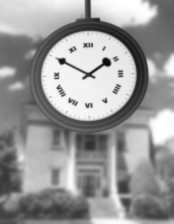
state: 1:50
